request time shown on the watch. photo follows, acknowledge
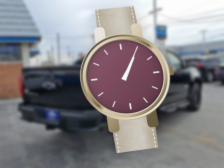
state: 1:05
